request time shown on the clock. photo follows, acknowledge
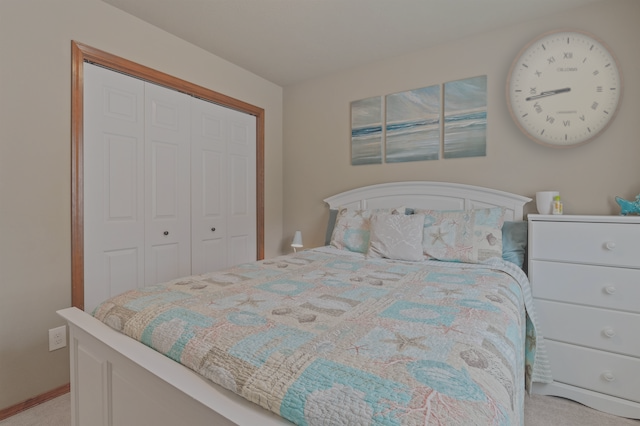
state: 8:43
